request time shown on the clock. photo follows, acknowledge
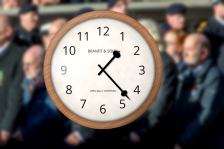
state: 1:23
